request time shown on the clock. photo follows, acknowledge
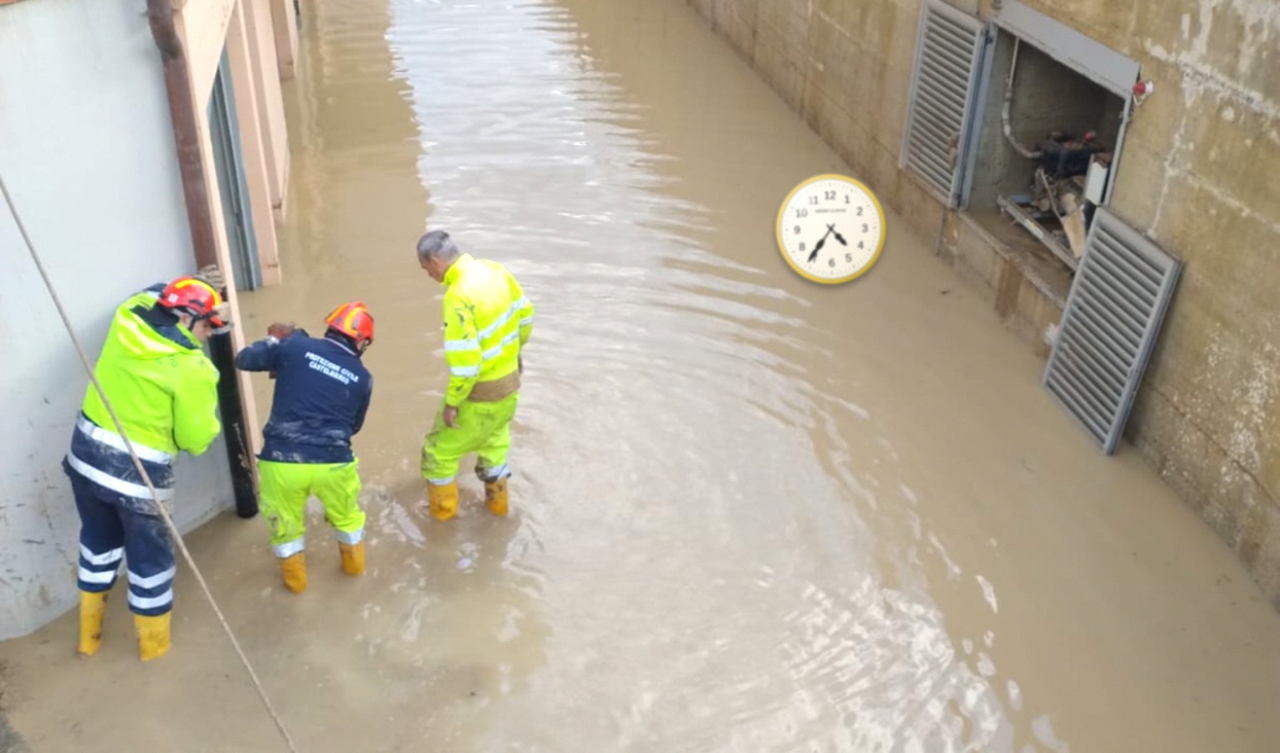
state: 4:36
